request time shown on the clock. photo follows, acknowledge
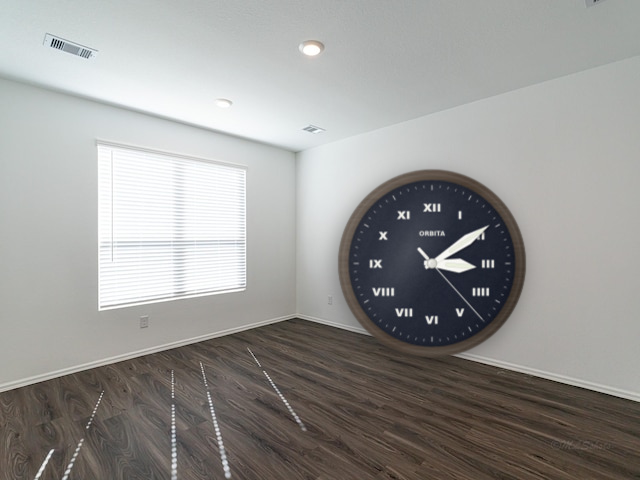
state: 3:09:23
